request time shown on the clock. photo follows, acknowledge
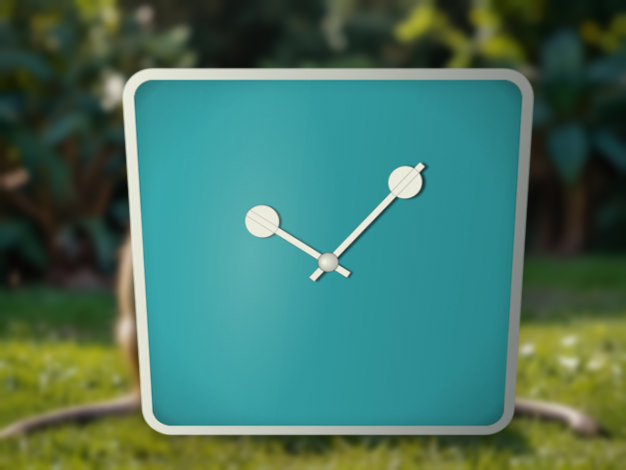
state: 10:07
